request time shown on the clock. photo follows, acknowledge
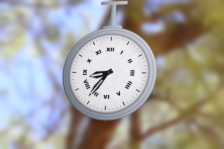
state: 8:36
